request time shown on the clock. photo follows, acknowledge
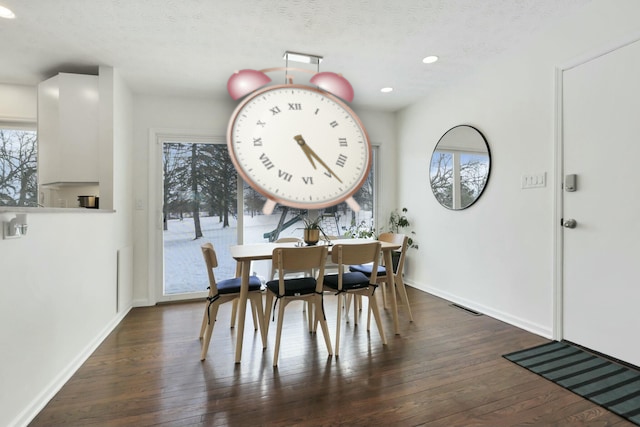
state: 5:24
